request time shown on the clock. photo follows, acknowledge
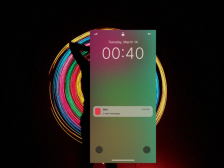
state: 0:40
